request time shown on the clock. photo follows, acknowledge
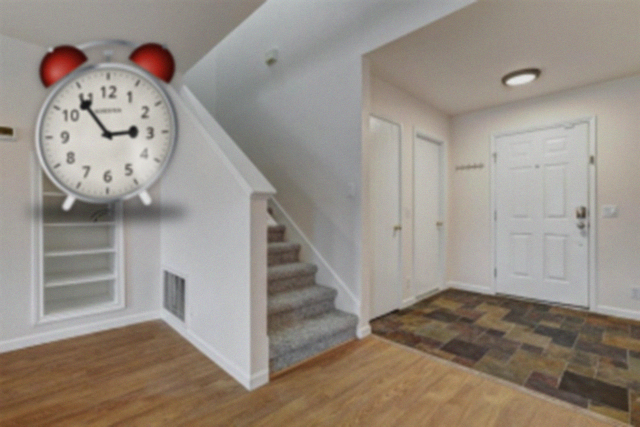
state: 2:54
